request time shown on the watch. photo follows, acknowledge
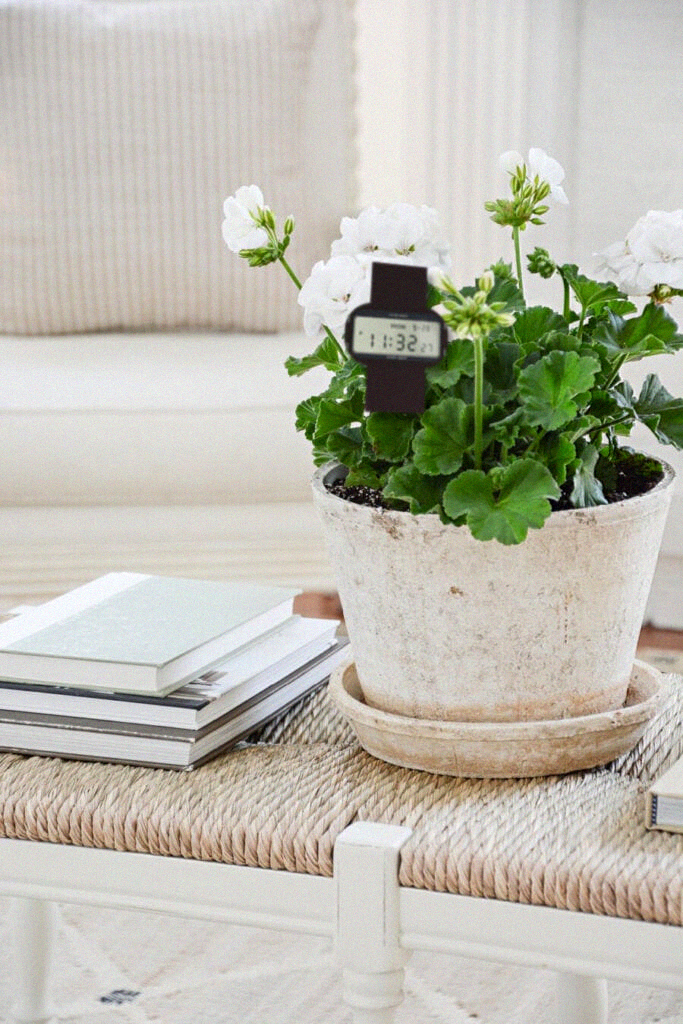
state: 11:32
